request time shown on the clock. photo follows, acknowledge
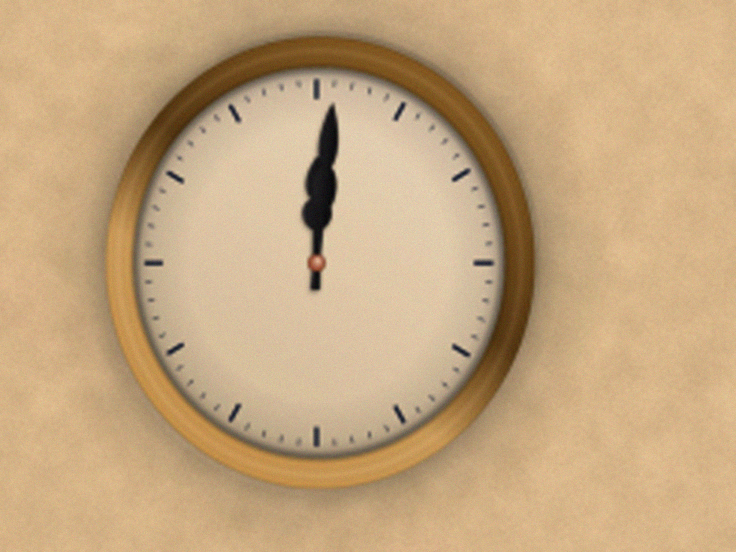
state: 12:01
